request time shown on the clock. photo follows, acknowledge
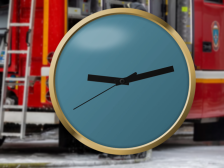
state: 9:12:40
